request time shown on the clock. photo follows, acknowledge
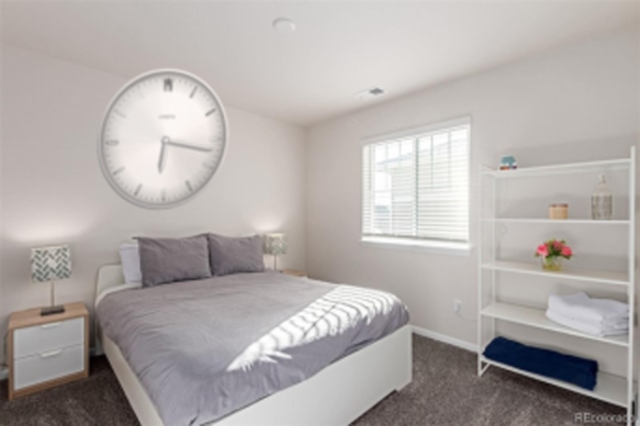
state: 6:17
